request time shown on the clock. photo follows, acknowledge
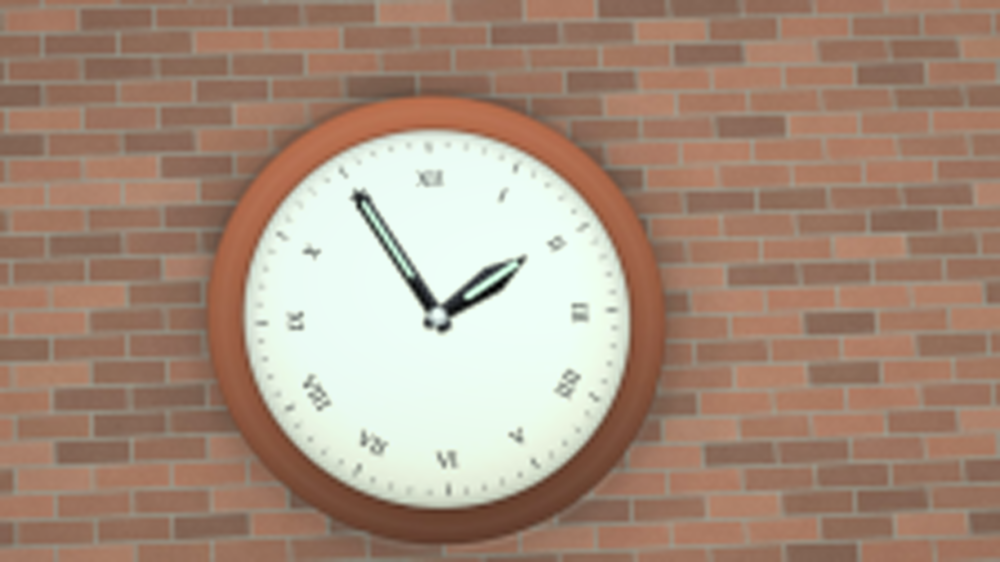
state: 1:55
